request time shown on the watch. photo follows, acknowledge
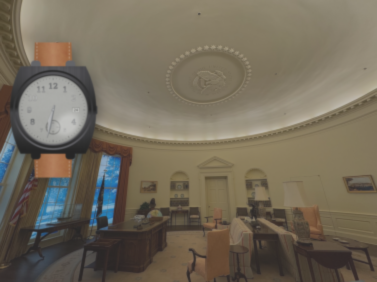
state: 6:32
